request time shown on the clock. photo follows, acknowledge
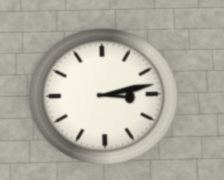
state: 3:13
